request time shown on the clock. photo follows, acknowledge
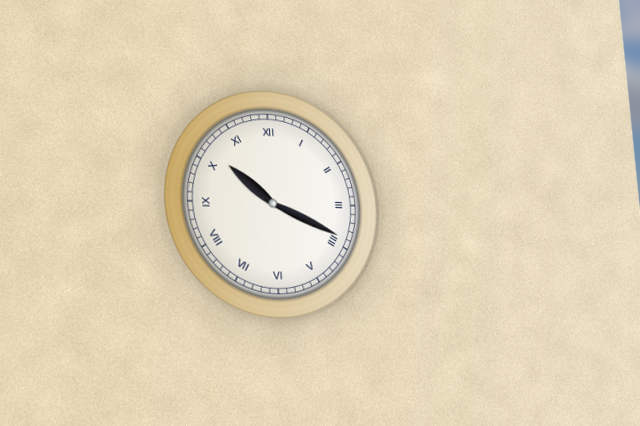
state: 10:19
